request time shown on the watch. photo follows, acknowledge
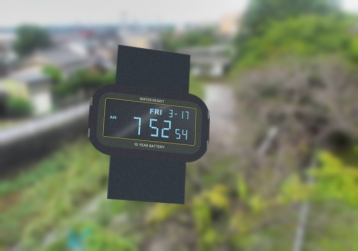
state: 7:52:54
